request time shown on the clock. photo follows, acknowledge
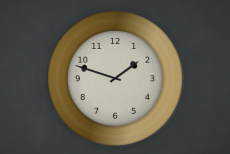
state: 1:48
